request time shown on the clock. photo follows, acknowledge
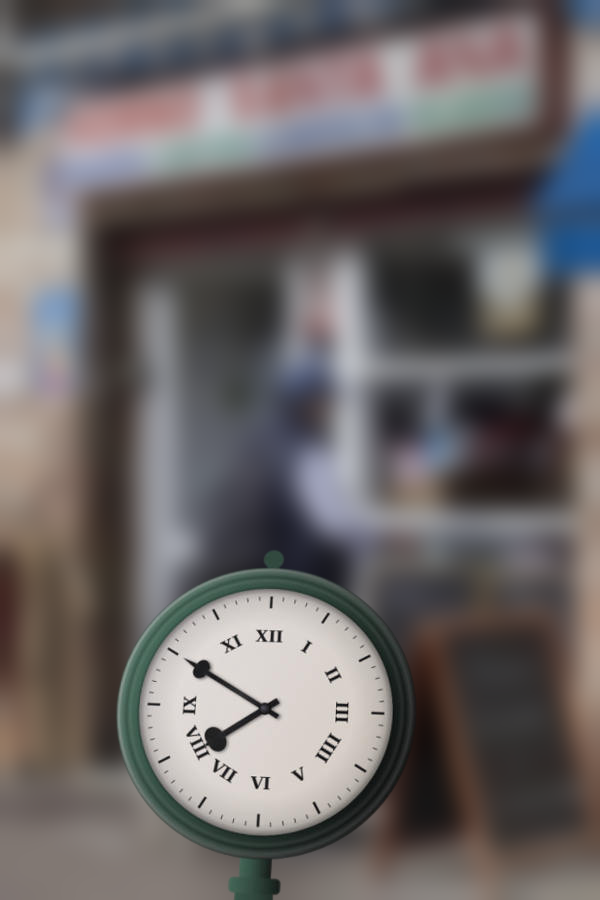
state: 7:50
